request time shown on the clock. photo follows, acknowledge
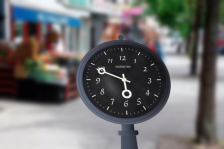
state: 5:49
